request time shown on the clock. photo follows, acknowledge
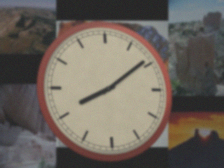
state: 8:09
